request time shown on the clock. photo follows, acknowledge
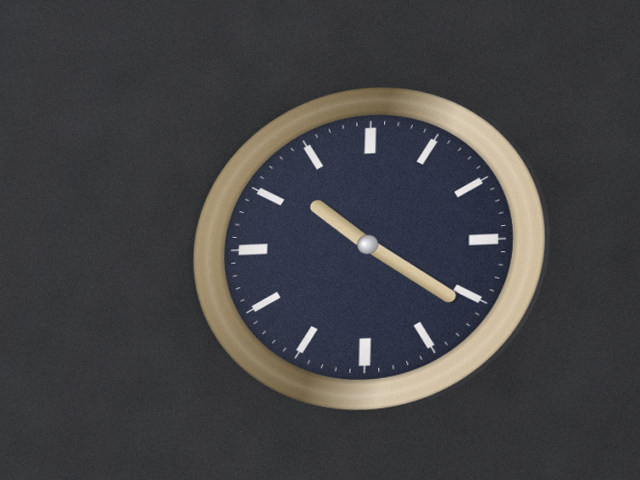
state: 10:21
